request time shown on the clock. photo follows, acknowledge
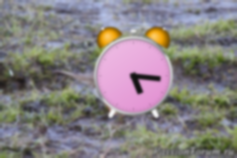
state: 5:16
